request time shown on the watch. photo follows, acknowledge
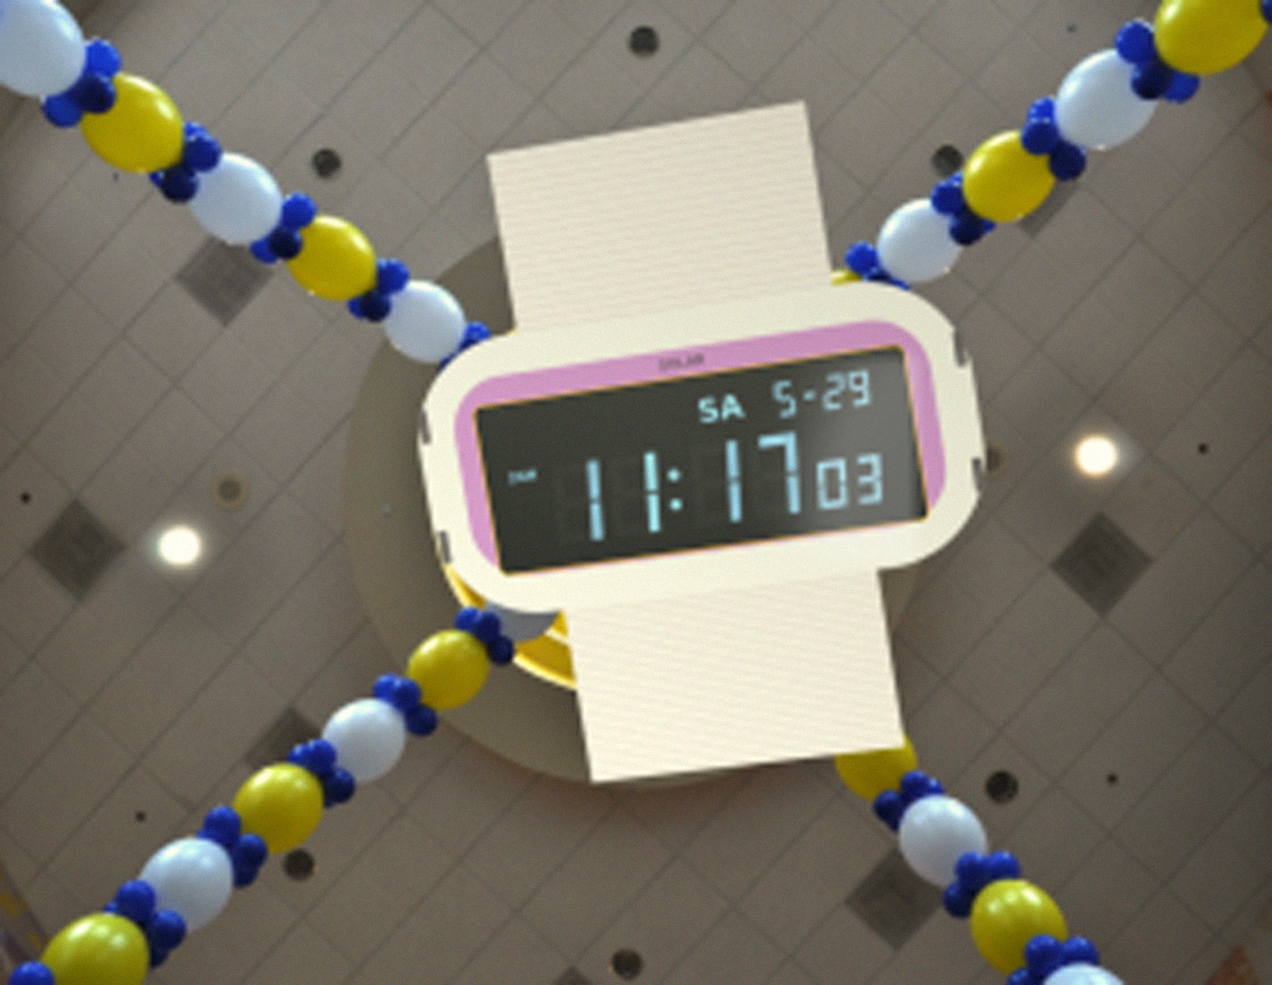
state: 11:17:03
